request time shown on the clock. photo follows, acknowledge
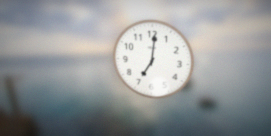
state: 7:01
